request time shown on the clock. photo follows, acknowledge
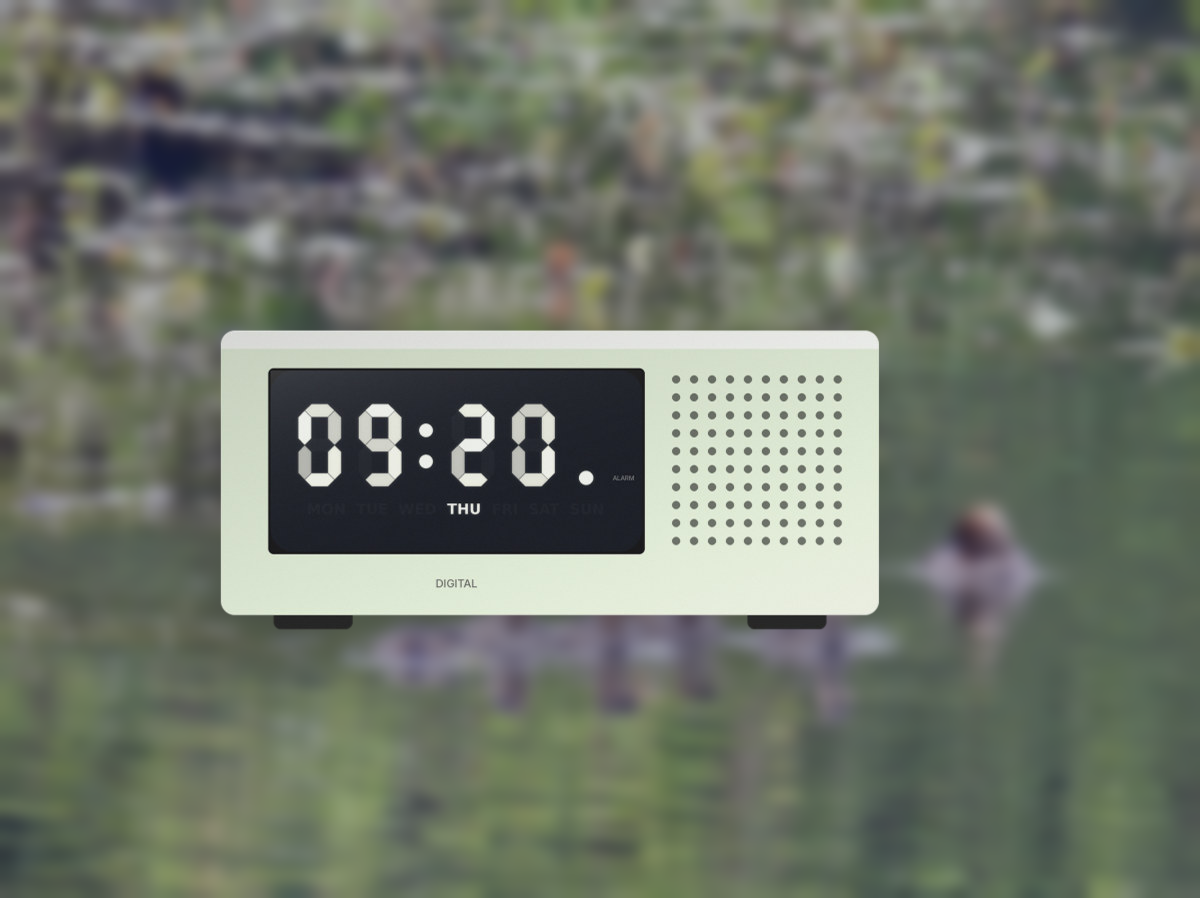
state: 9:20
